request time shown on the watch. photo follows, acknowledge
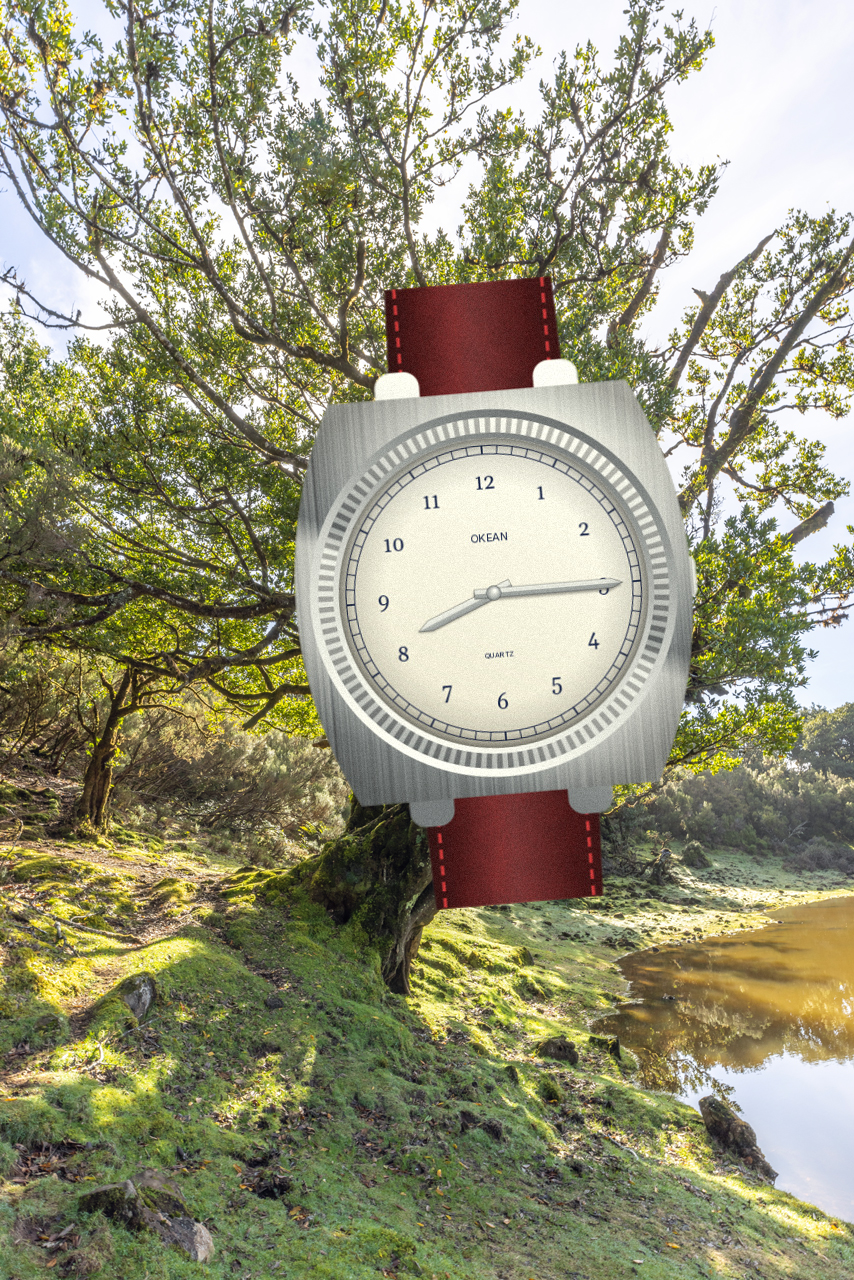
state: 8:15
